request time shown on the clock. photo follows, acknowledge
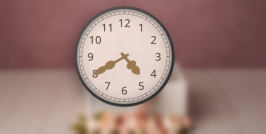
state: 4:40
